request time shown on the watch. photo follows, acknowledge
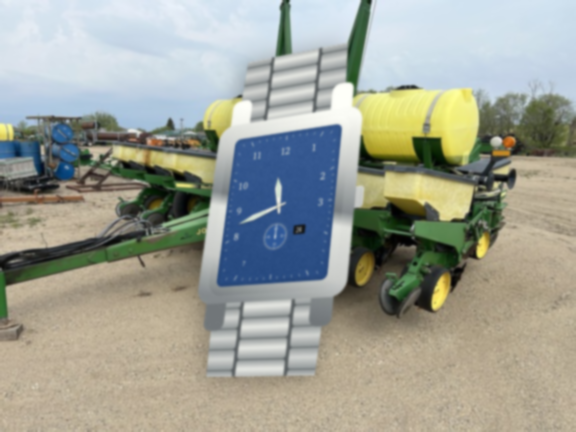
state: 11:42
